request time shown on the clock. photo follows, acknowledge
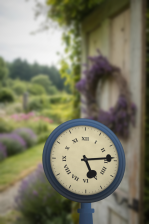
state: 5:14
